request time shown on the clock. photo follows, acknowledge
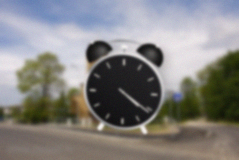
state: 4:21
